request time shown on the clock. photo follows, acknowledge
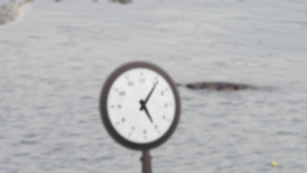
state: 5:06
